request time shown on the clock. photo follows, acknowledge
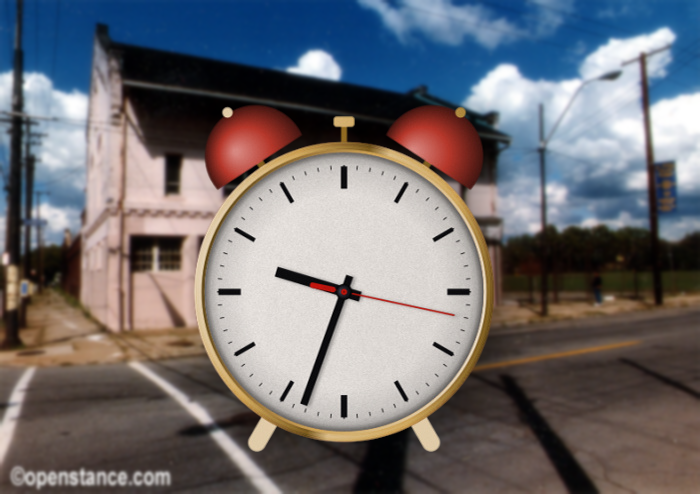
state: 9:33:17
